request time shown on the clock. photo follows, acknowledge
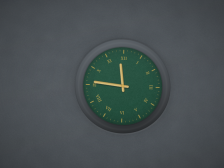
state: 11:46
